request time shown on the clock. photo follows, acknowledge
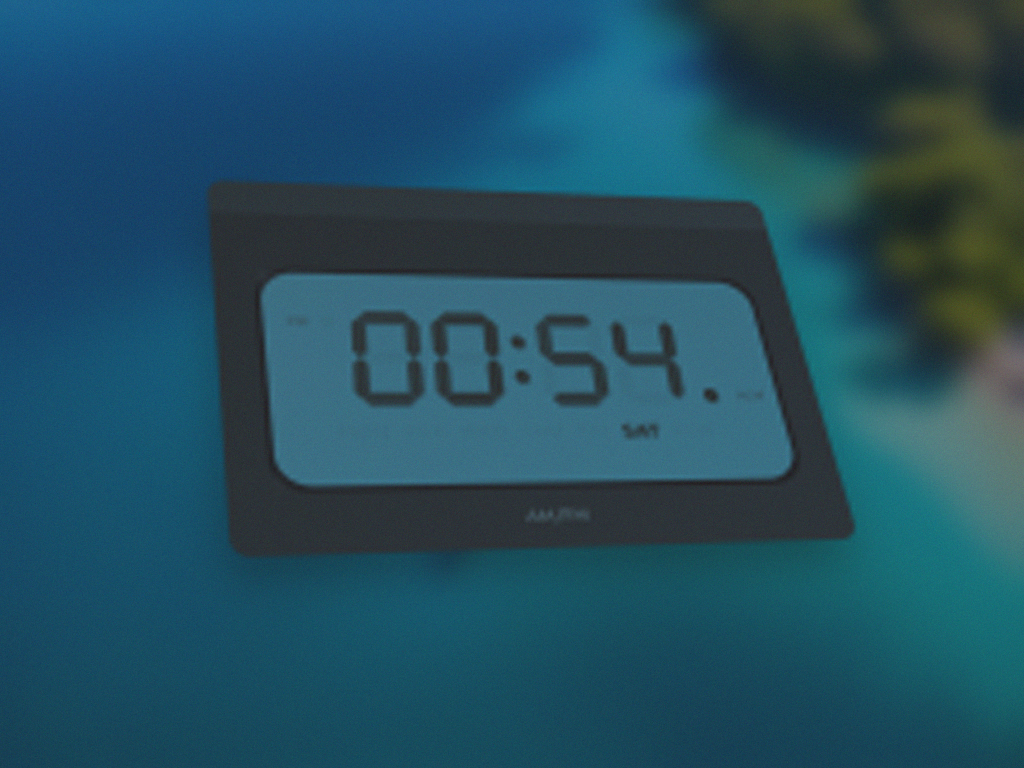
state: 0:54
